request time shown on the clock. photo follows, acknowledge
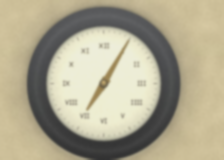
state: 7:05
